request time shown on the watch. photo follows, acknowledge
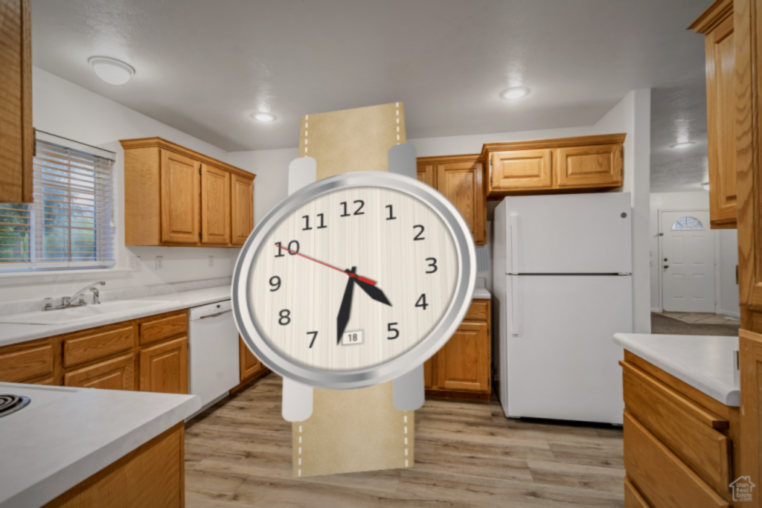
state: 4:31:50
